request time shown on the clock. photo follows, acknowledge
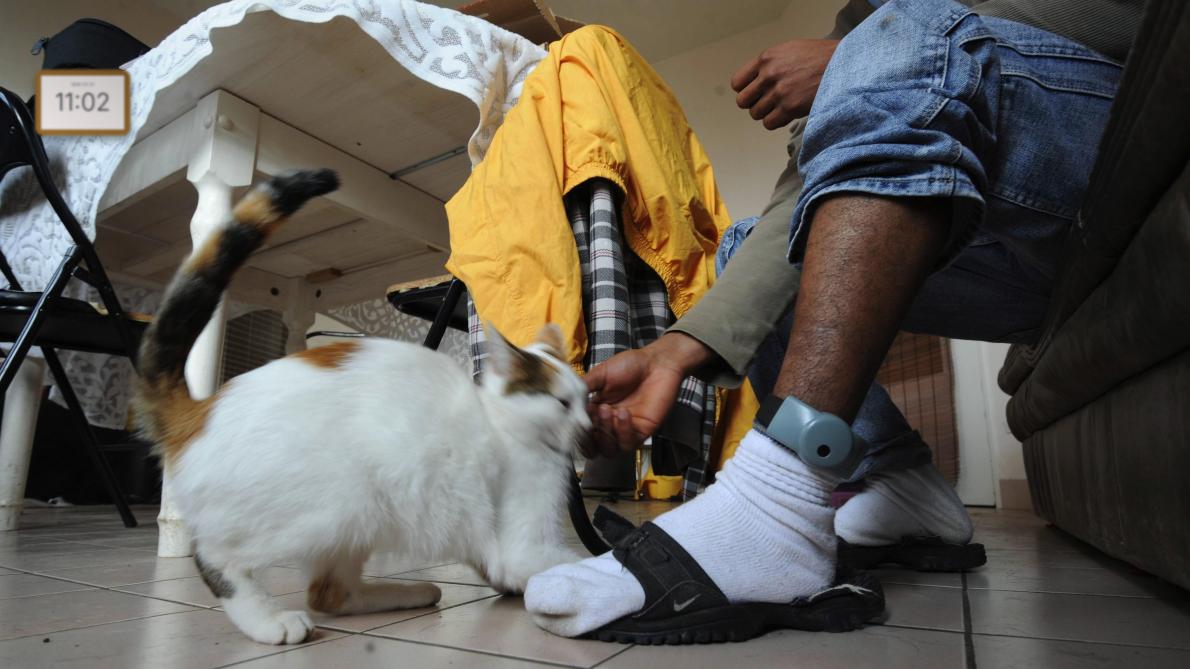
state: 11:02
